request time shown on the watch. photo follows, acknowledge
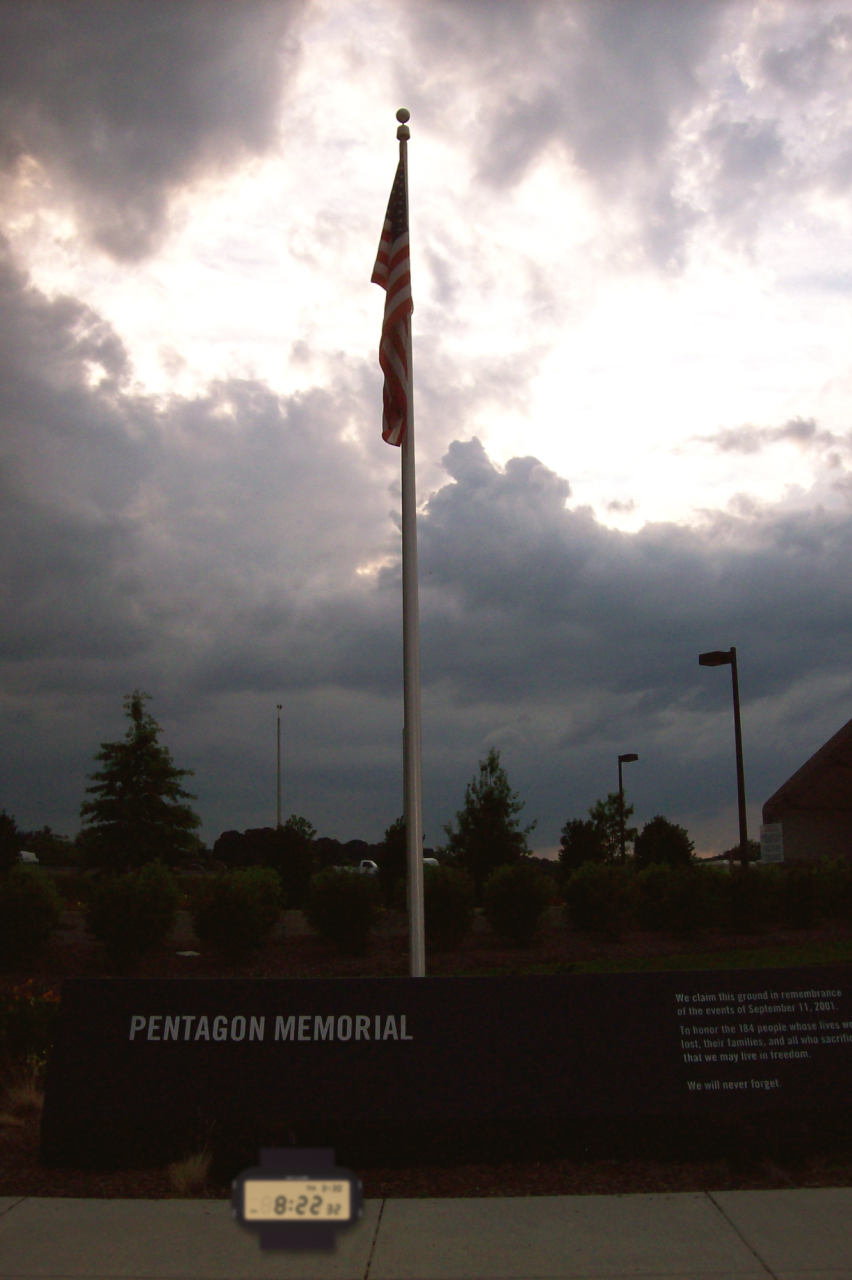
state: 8:22
